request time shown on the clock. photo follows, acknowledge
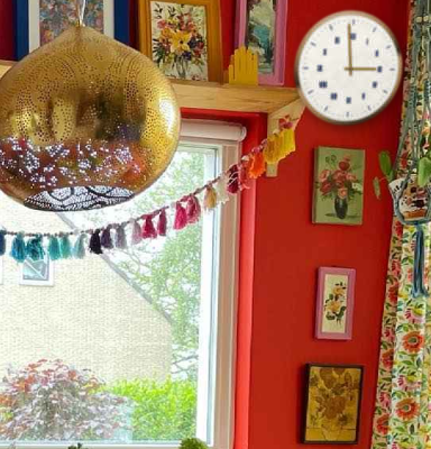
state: 2:59
